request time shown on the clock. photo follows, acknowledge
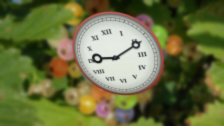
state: 9:11
